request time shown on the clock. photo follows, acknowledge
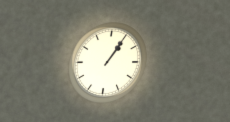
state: 1:05
